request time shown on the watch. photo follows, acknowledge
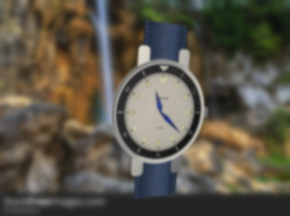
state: 11:22
